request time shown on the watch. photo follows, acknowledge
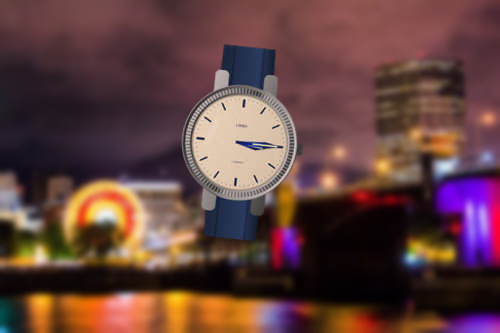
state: 3:15
